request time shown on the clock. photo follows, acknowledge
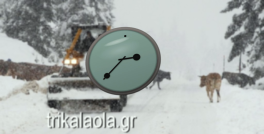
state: 2:36
